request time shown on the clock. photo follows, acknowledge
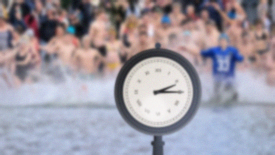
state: 2:15
